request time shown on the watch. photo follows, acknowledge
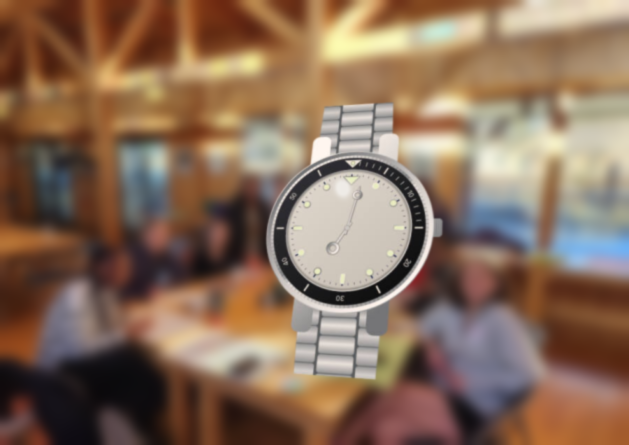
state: 7:02
